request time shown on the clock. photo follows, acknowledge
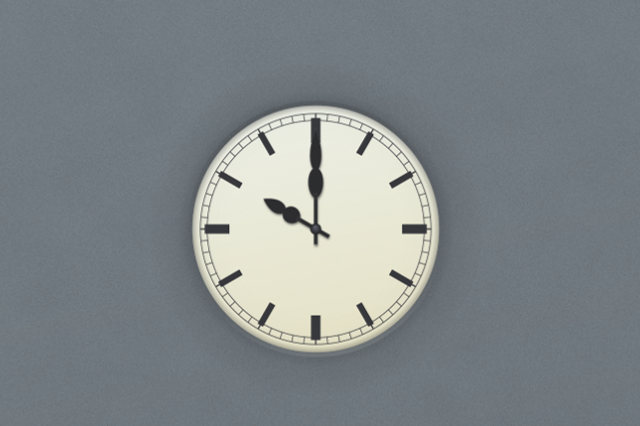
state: 10:00
